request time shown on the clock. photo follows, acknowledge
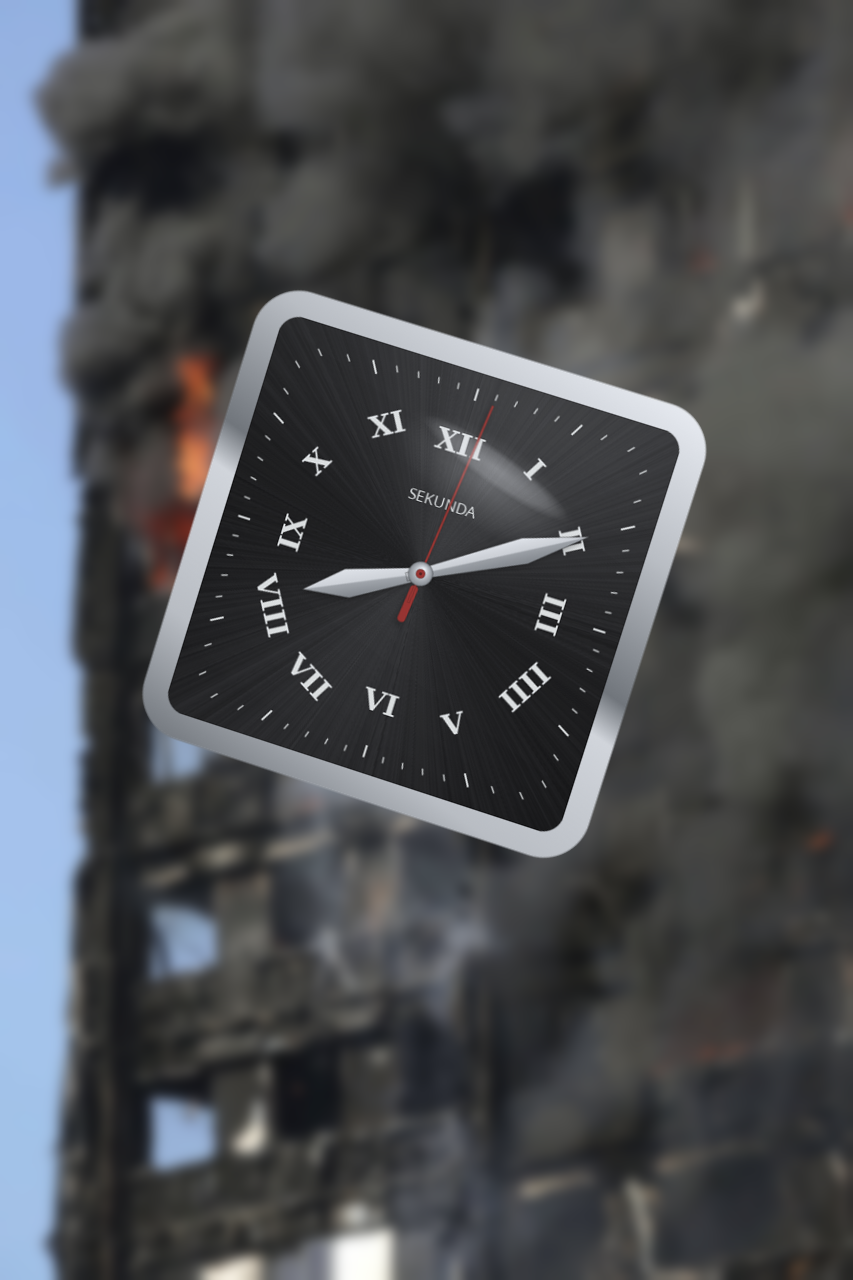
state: 8:10:01
